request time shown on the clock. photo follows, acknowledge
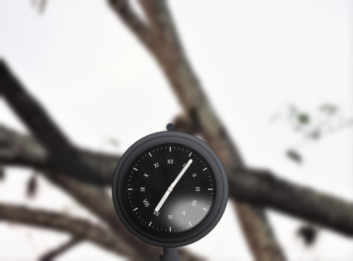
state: 7:06
